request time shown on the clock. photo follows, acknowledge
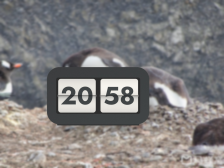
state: 20:58
